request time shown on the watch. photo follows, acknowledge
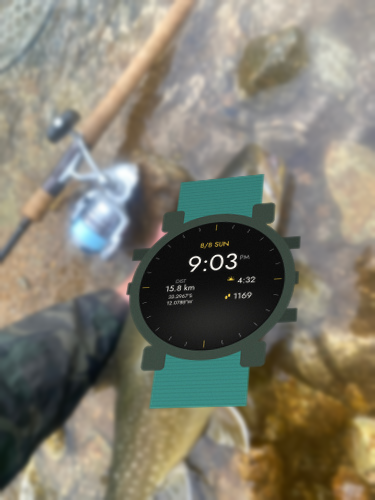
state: 9:03
